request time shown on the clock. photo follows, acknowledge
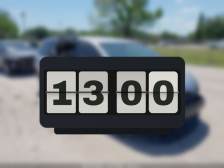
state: 13:00
